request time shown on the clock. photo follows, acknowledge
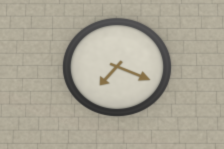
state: 7:19
